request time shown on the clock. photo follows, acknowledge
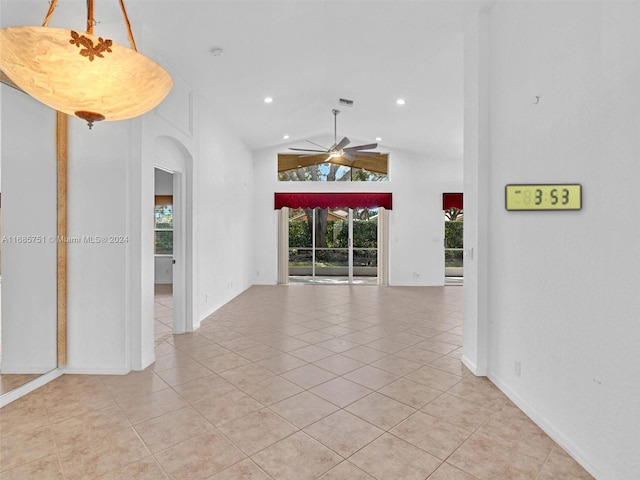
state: 3:53
